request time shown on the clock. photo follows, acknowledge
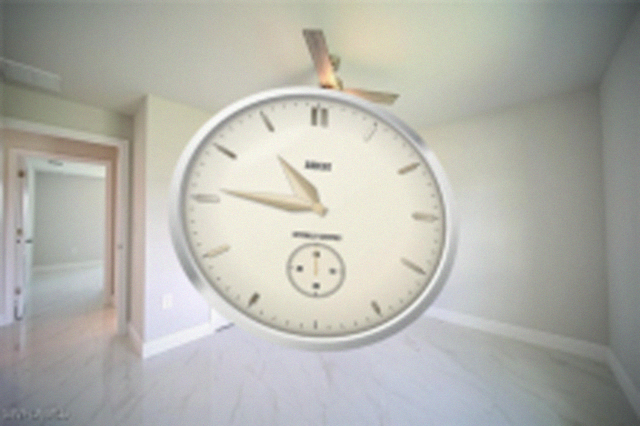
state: 10:46
